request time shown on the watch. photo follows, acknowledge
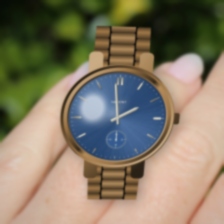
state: 1:59
